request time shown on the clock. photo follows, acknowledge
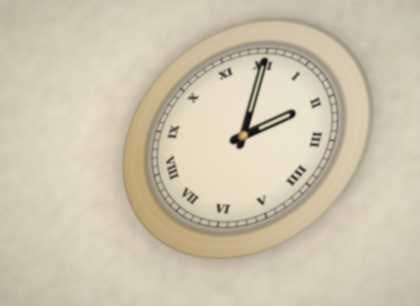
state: 2:00
